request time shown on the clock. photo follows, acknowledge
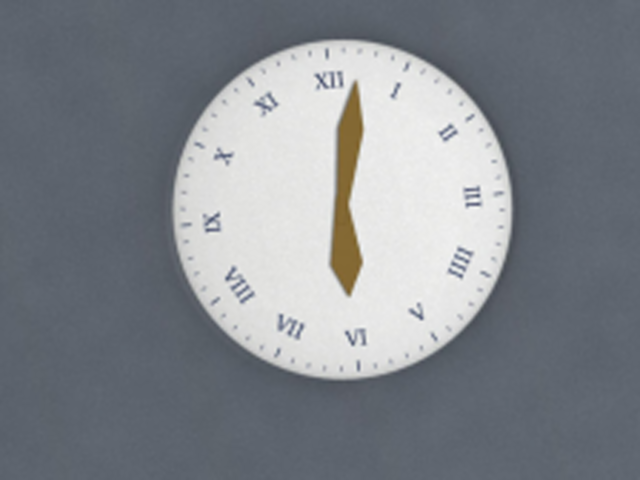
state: 6:02
